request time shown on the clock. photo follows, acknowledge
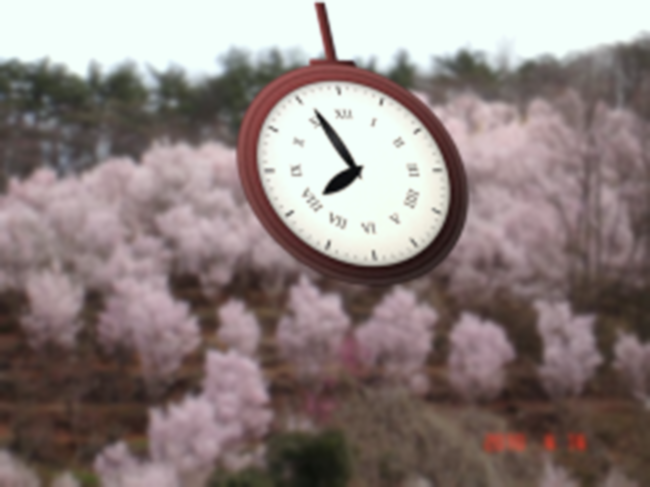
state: 7:56
